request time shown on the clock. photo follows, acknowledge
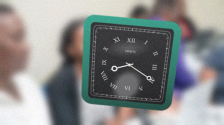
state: 8:20
